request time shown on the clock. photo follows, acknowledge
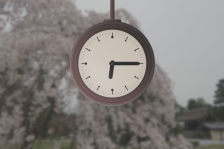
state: 6:15
